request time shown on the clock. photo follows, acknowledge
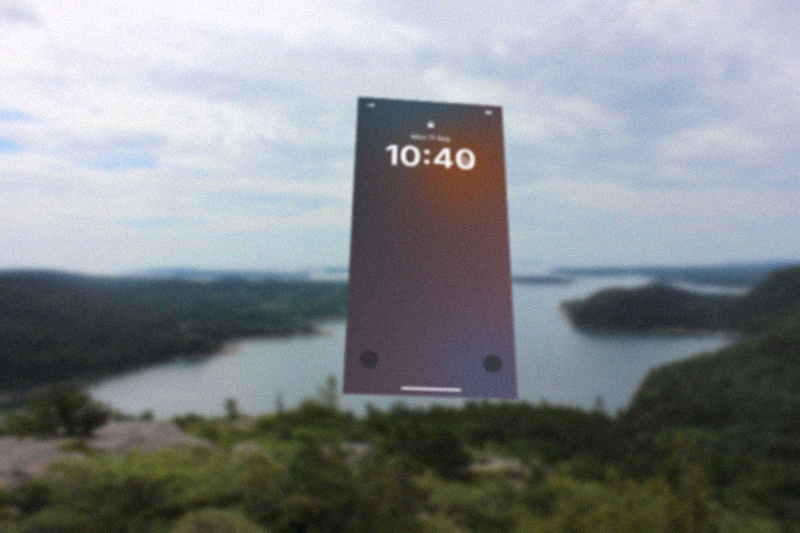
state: 10:40
